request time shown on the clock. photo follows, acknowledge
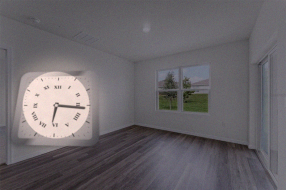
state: 6:16
